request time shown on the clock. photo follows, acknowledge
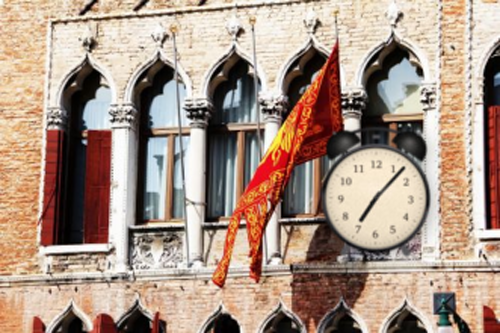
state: 7:07
